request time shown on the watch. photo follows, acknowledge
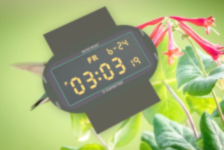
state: 3:03
